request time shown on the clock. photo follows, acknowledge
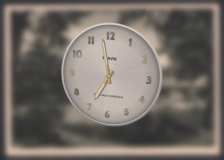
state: 6:58
